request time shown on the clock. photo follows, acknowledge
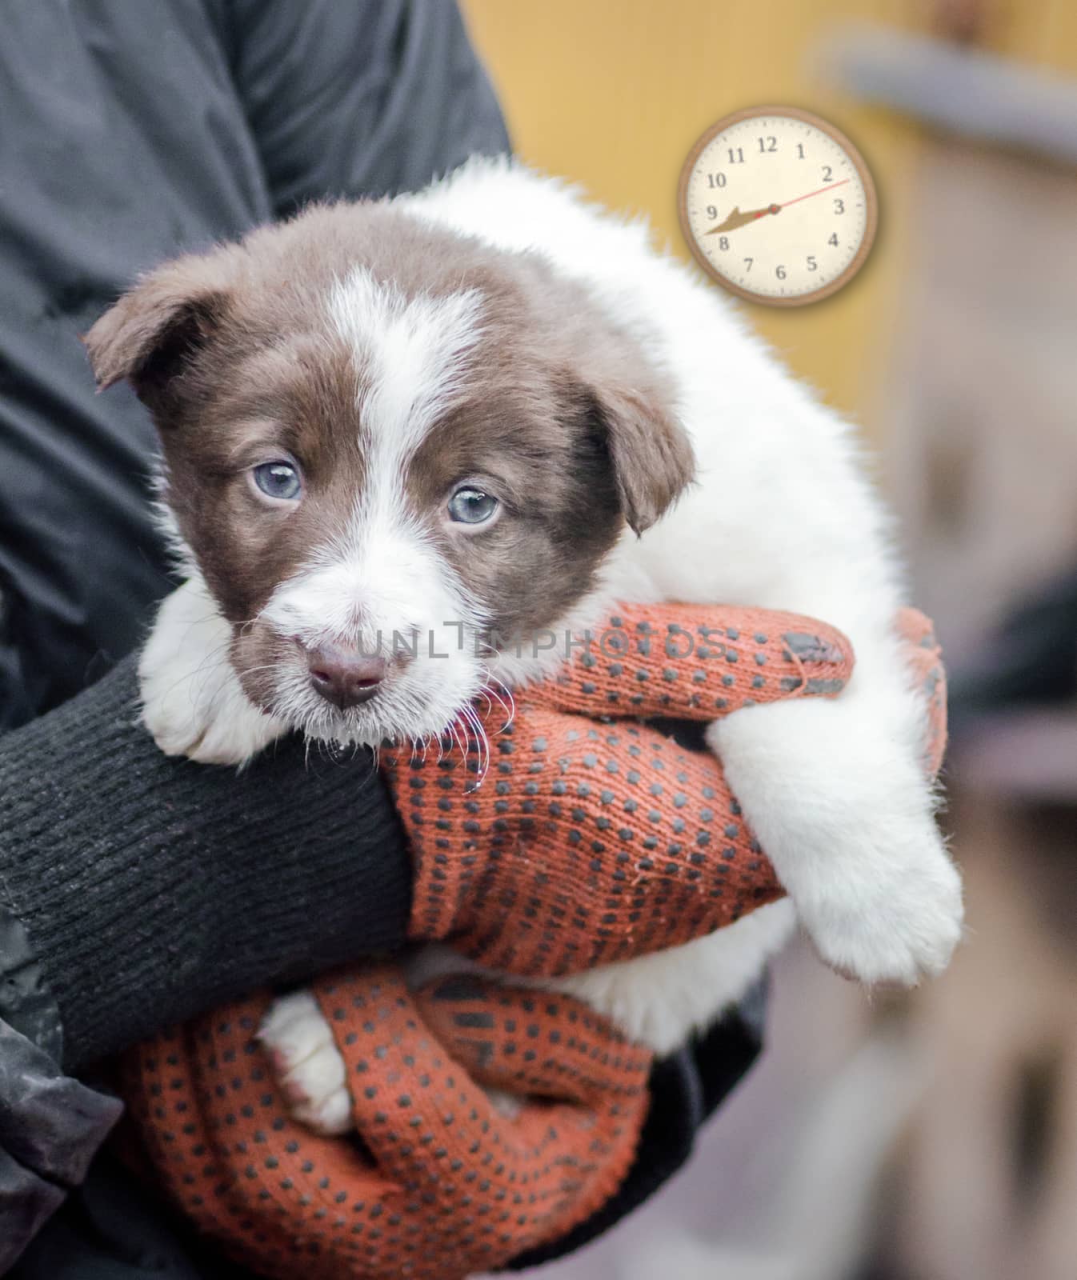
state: 8:42:12
